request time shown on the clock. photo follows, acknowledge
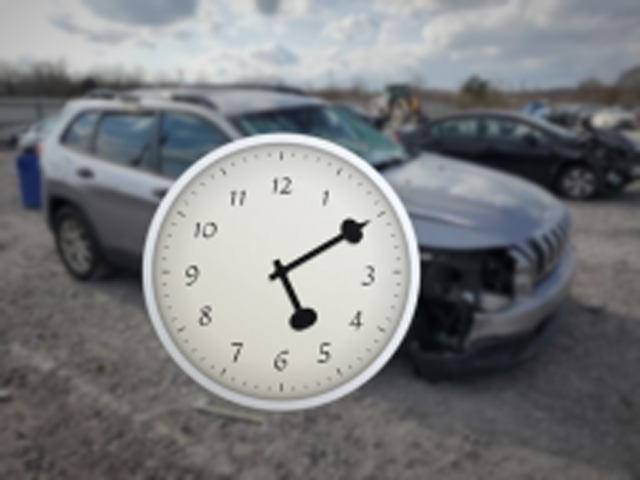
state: 5:10
